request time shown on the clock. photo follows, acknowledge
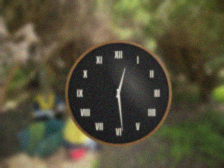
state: 12:29
